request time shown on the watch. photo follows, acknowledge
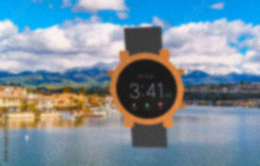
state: 3:41
